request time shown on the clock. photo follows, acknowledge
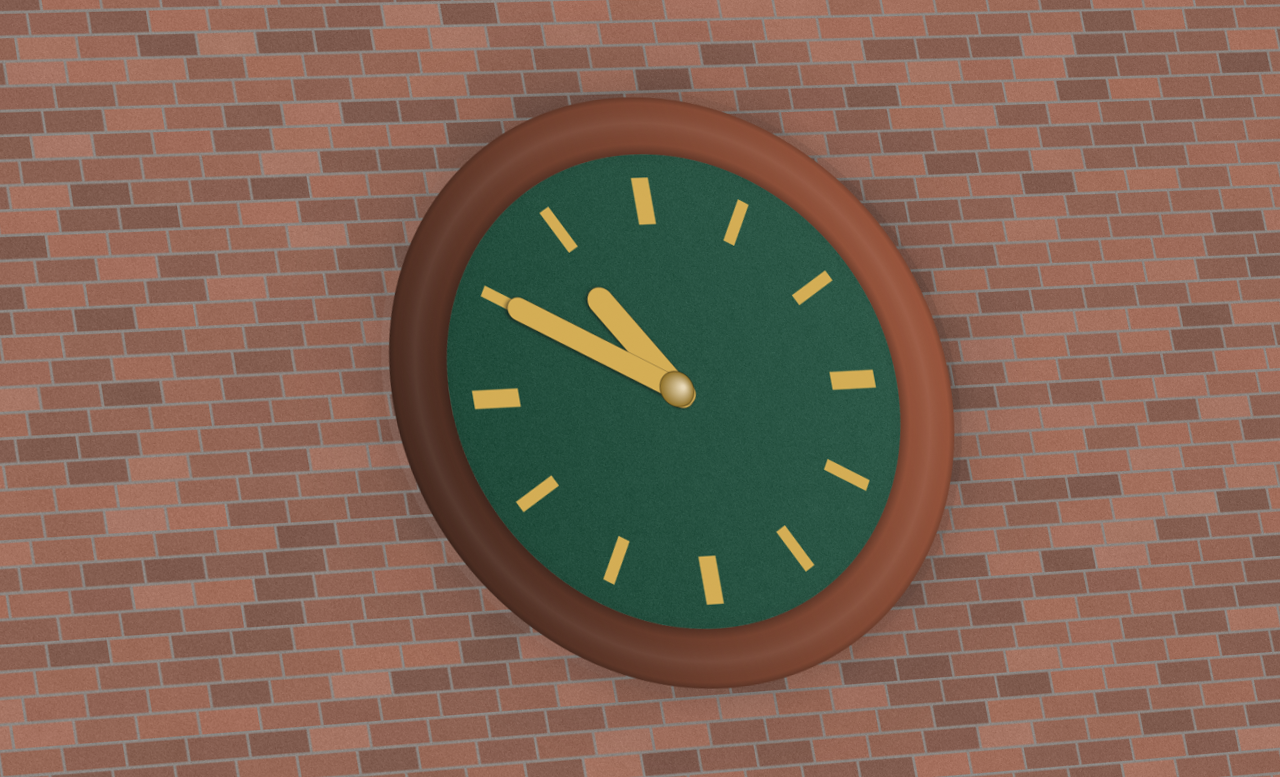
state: 10:50
